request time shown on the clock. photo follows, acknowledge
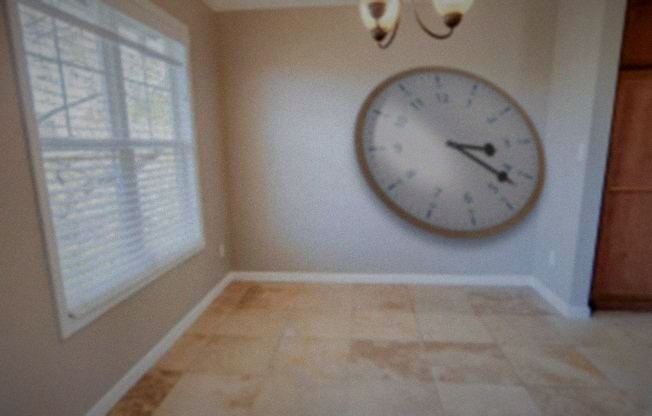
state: 3:22
